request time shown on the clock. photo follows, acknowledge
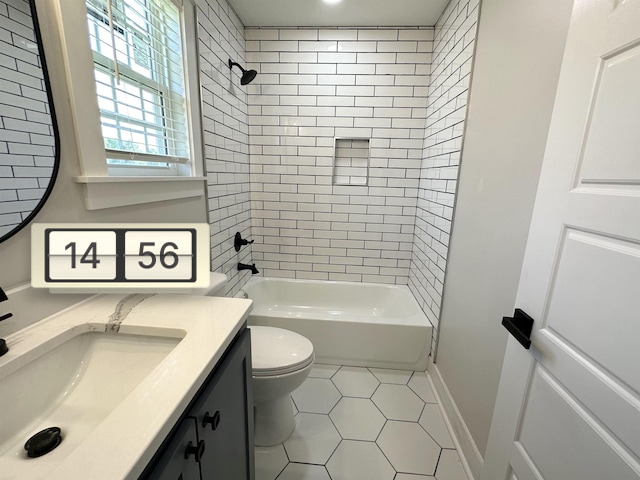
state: 14:56
